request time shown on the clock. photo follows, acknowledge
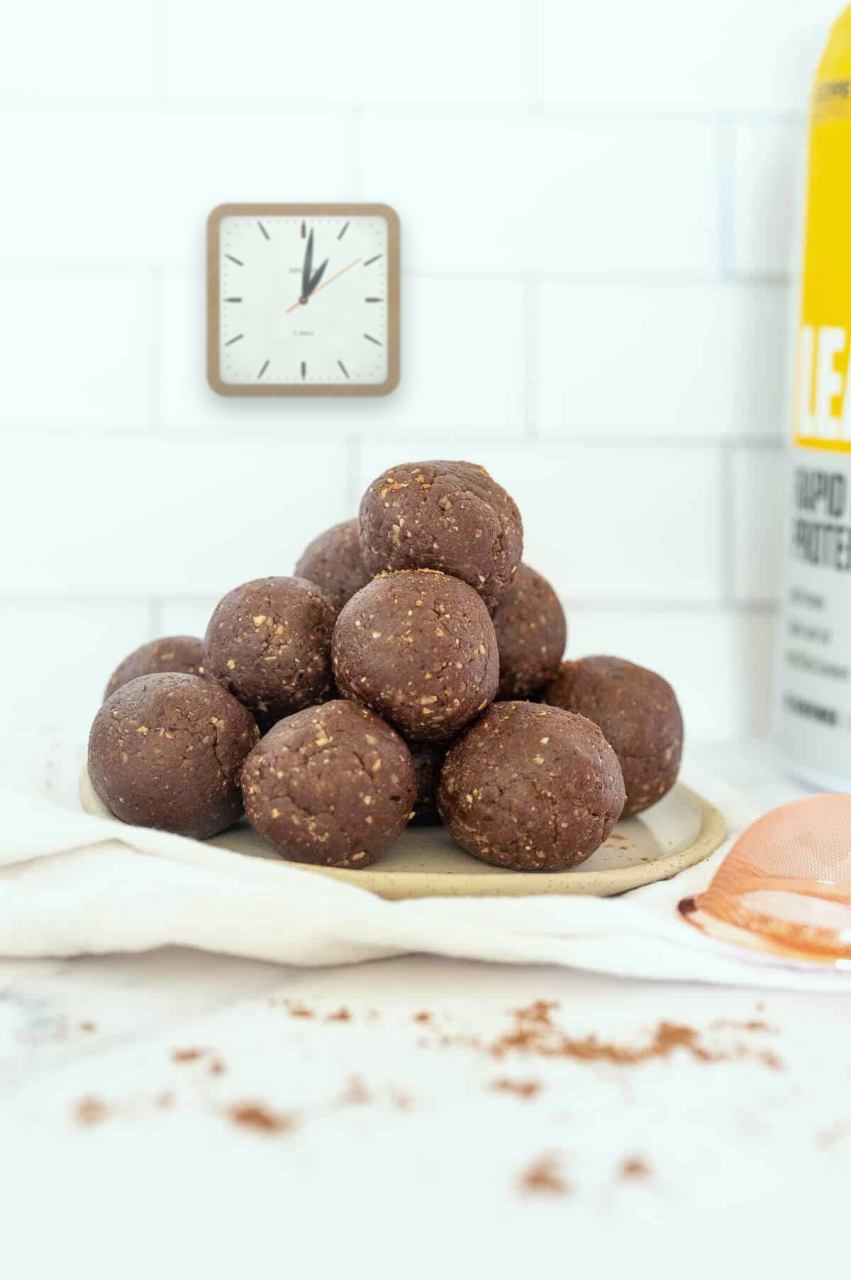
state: 1:01:09
